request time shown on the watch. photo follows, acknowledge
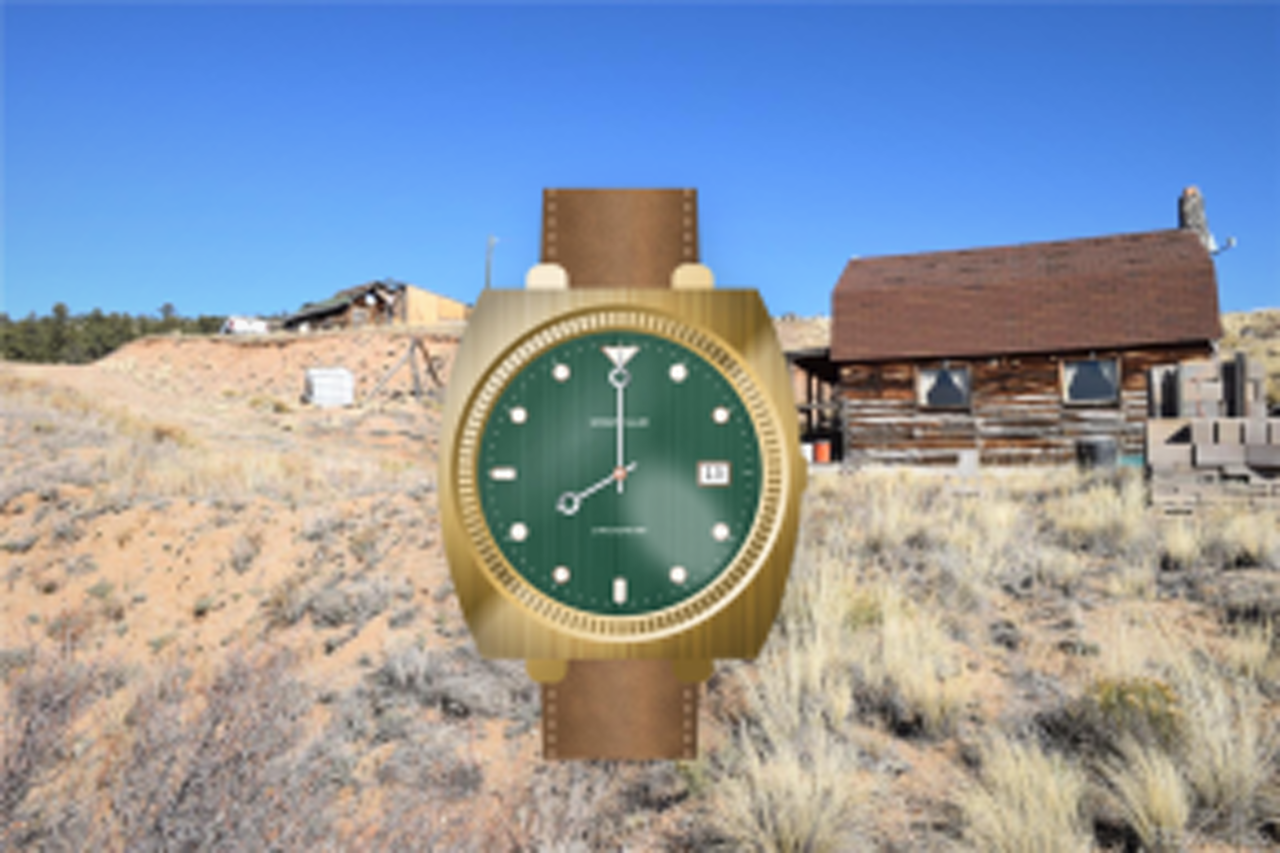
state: 8:00
